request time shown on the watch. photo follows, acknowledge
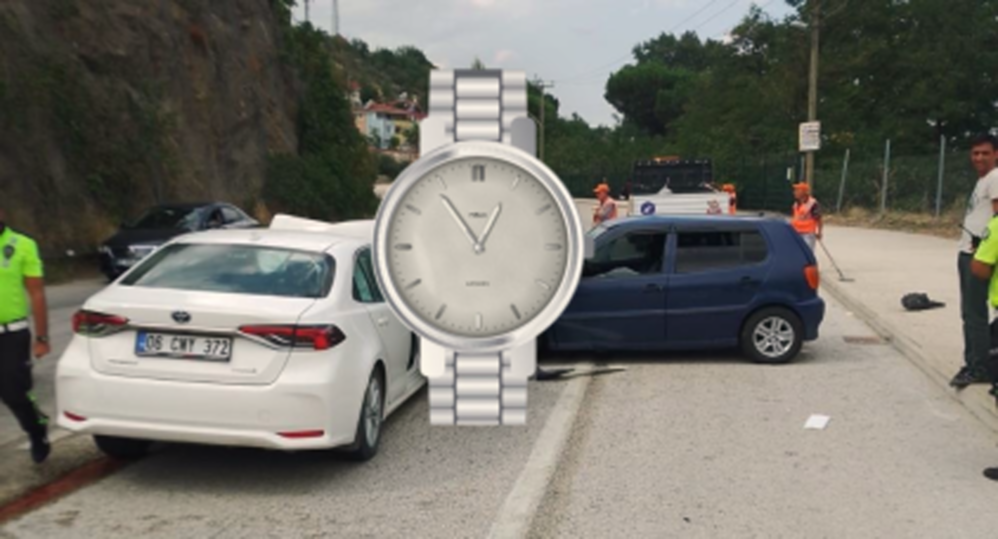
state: 12:54
